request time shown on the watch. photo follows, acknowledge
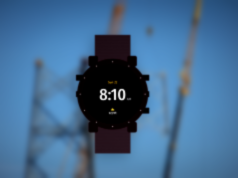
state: 8:10
